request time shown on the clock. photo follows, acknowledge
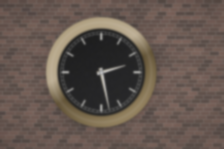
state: 2:28
